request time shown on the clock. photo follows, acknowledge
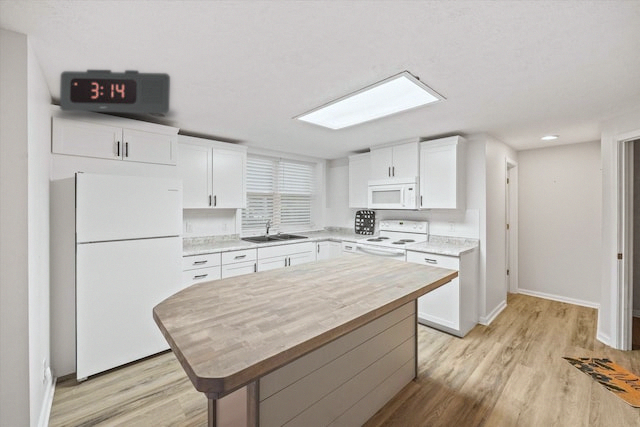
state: 3:14
